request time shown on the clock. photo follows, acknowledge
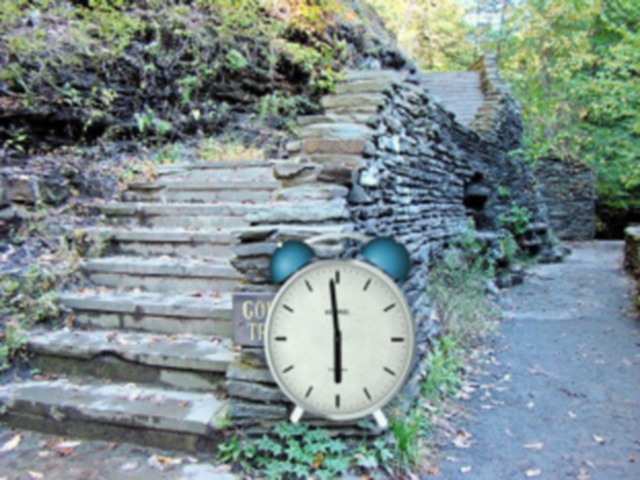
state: 5:59
